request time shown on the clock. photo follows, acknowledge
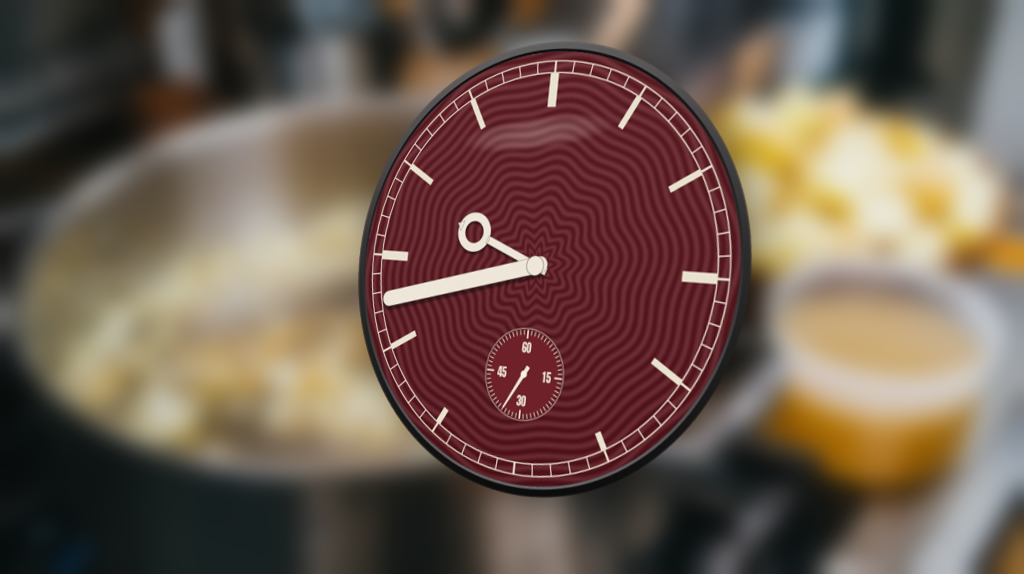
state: 9:42:35
